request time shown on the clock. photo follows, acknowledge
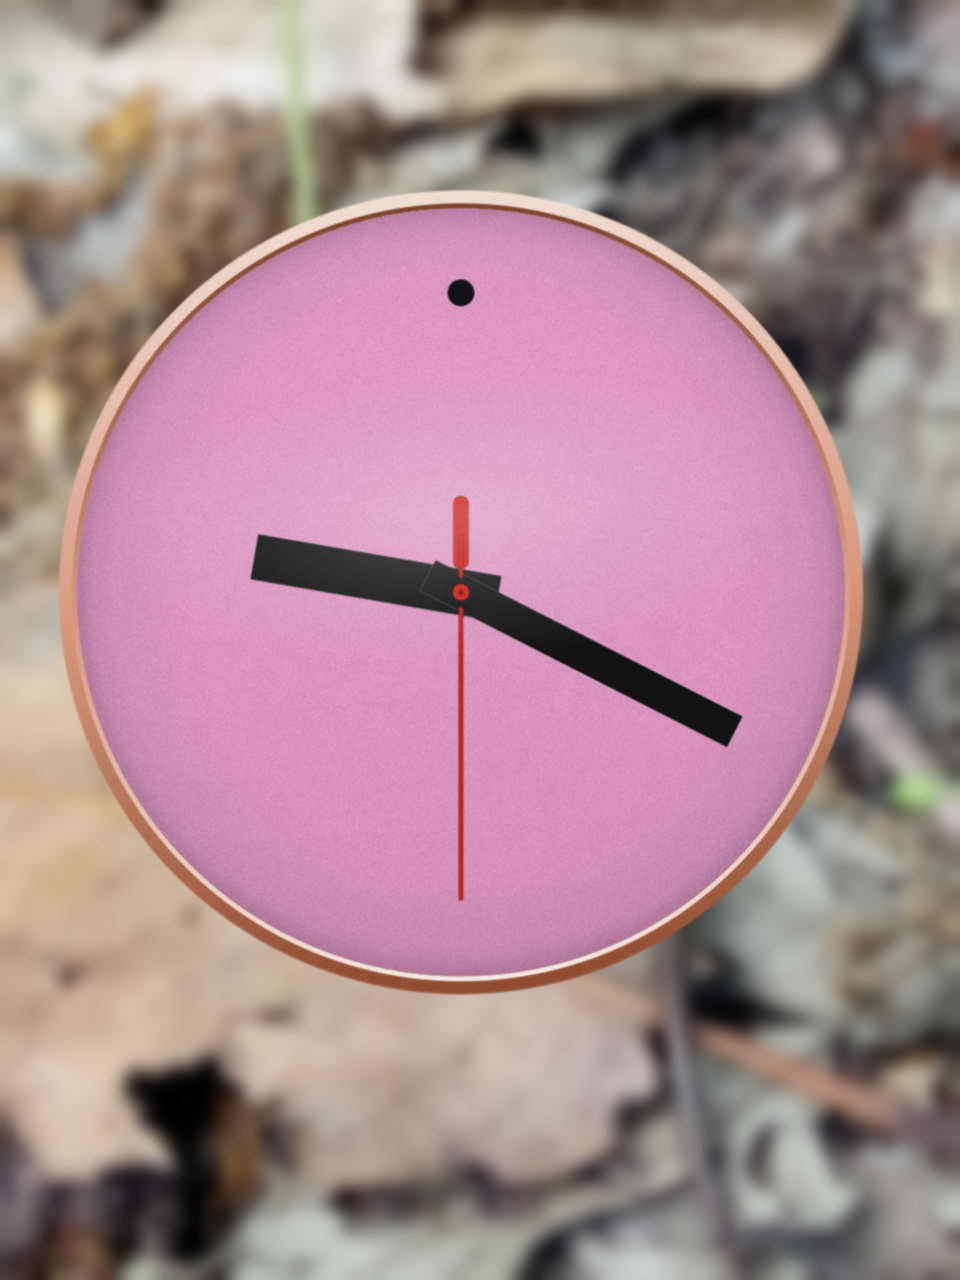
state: 9:19:30
